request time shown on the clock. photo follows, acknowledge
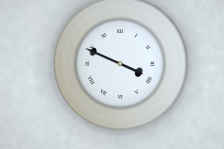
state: 3:49
